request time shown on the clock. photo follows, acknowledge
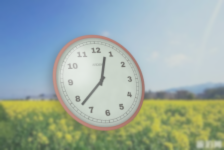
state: 12:38
